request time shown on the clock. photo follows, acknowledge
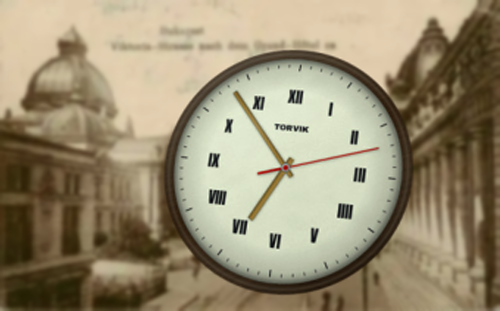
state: 6:53:12
